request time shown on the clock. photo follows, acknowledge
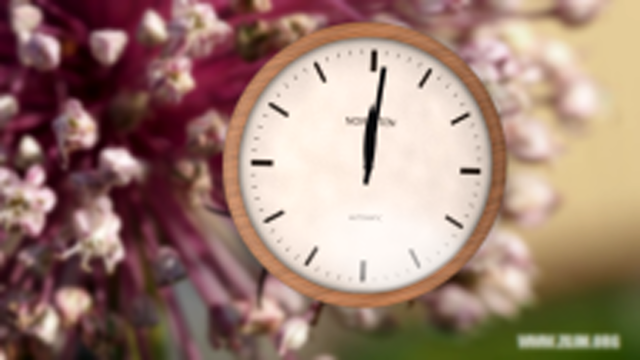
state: 12:01
